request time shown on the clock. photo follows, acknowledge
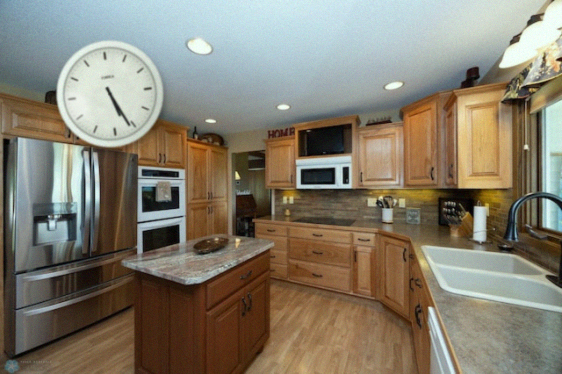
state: 5:26
